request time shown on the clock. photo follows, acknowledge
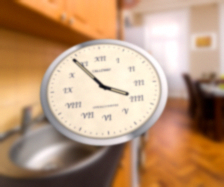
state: 3:54
